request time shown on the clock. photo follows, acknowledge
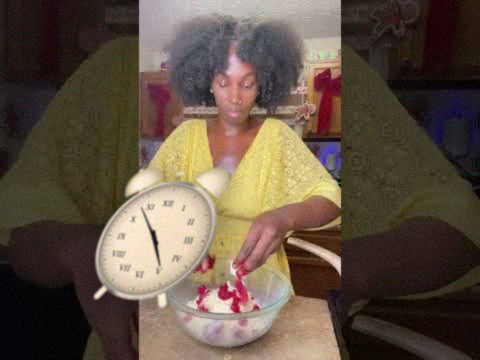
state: 4:53
